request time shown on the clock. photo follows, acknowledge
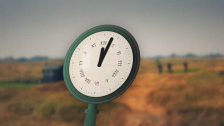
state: 12:03
